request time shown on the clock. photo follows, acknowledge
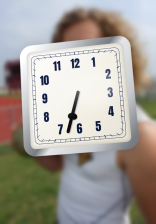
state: 6:33
